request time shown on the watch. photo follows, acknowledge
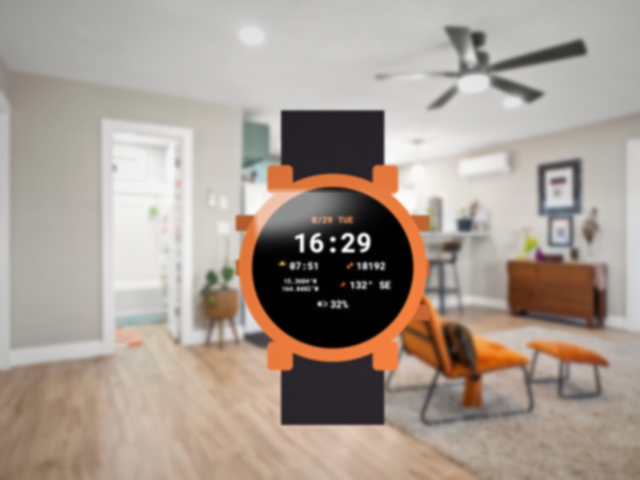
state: 16:29
